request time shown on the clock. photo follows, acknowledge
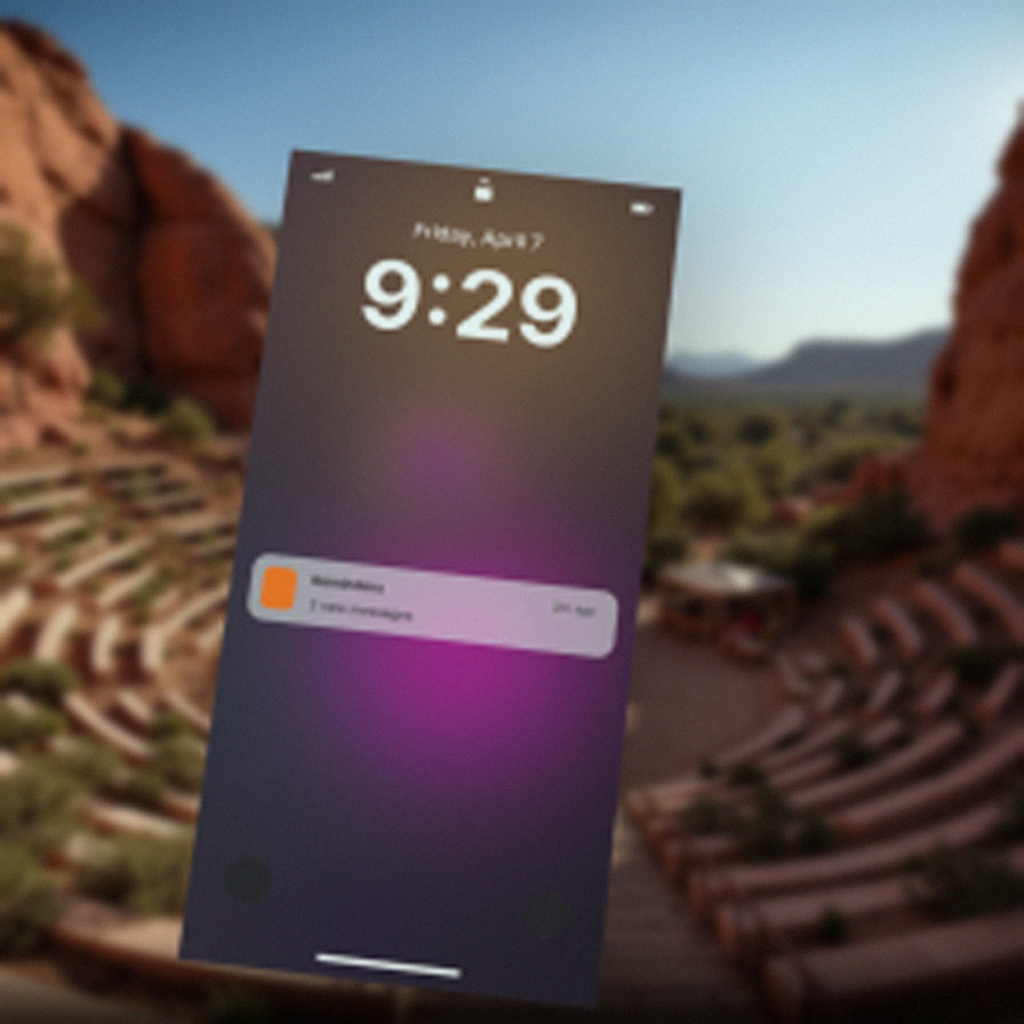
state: 9:29
